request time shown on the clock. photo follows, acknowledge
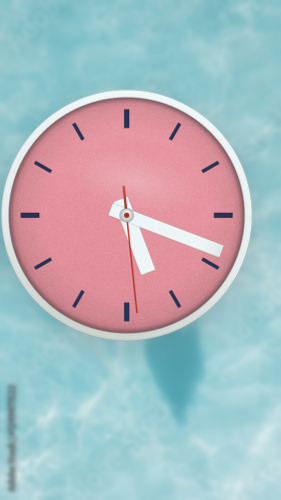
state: 5:18:29
